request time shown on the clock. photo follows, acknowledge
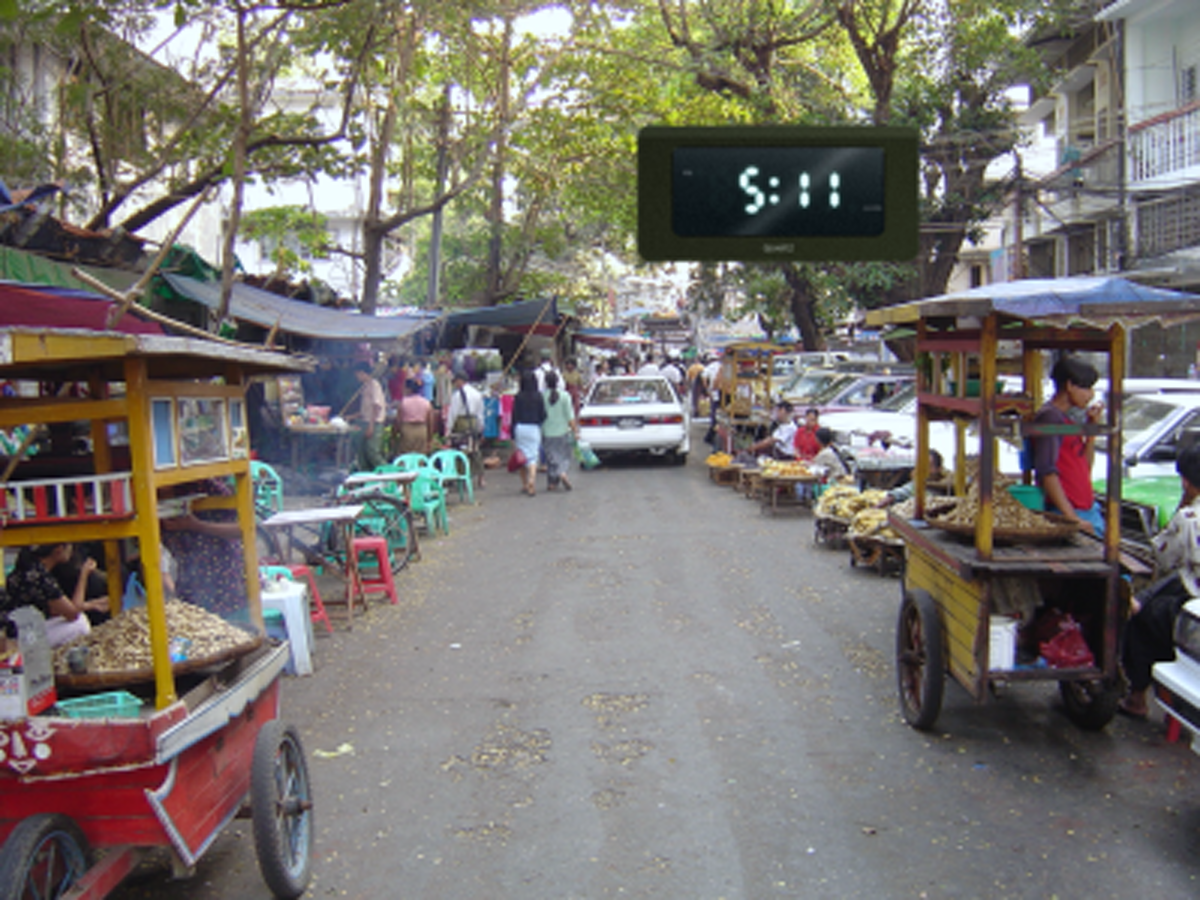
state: 5:11
